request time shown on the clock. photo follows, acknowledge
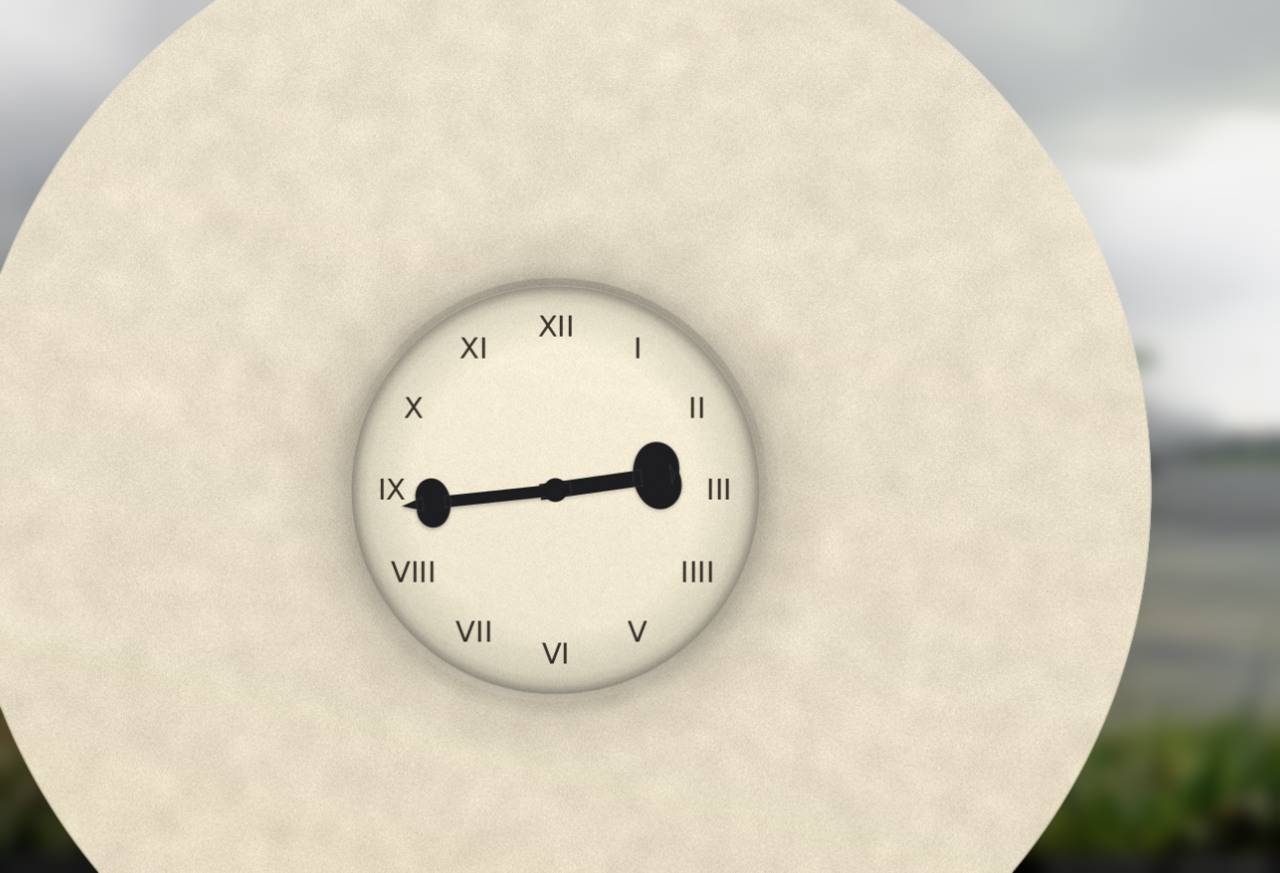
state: 2:44
